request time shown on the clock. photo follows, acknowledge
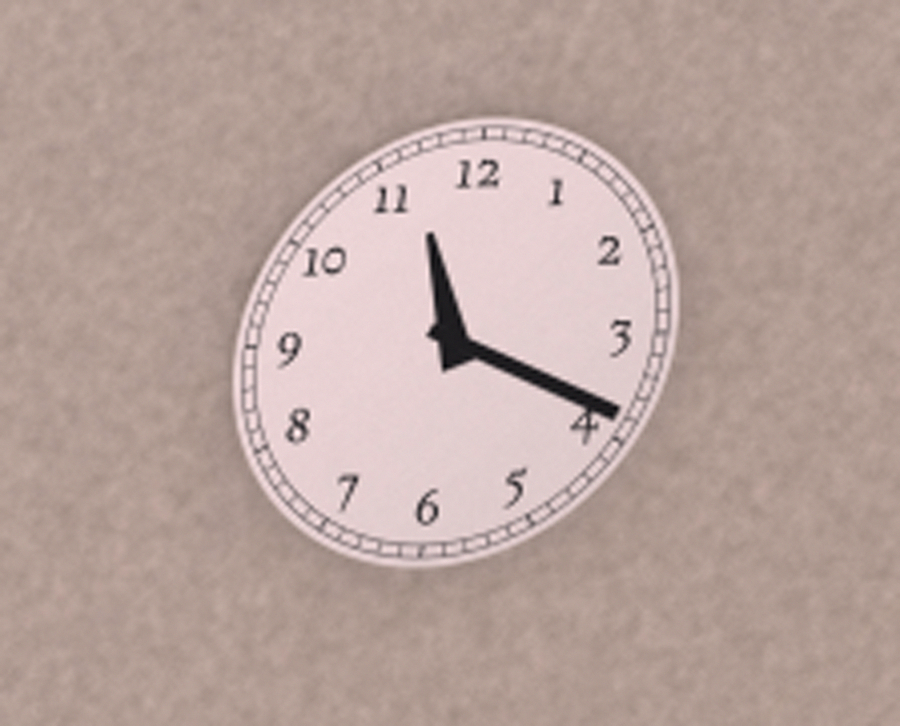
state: 11:19
